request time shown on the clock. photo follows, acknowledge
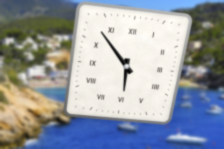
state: 5:53
